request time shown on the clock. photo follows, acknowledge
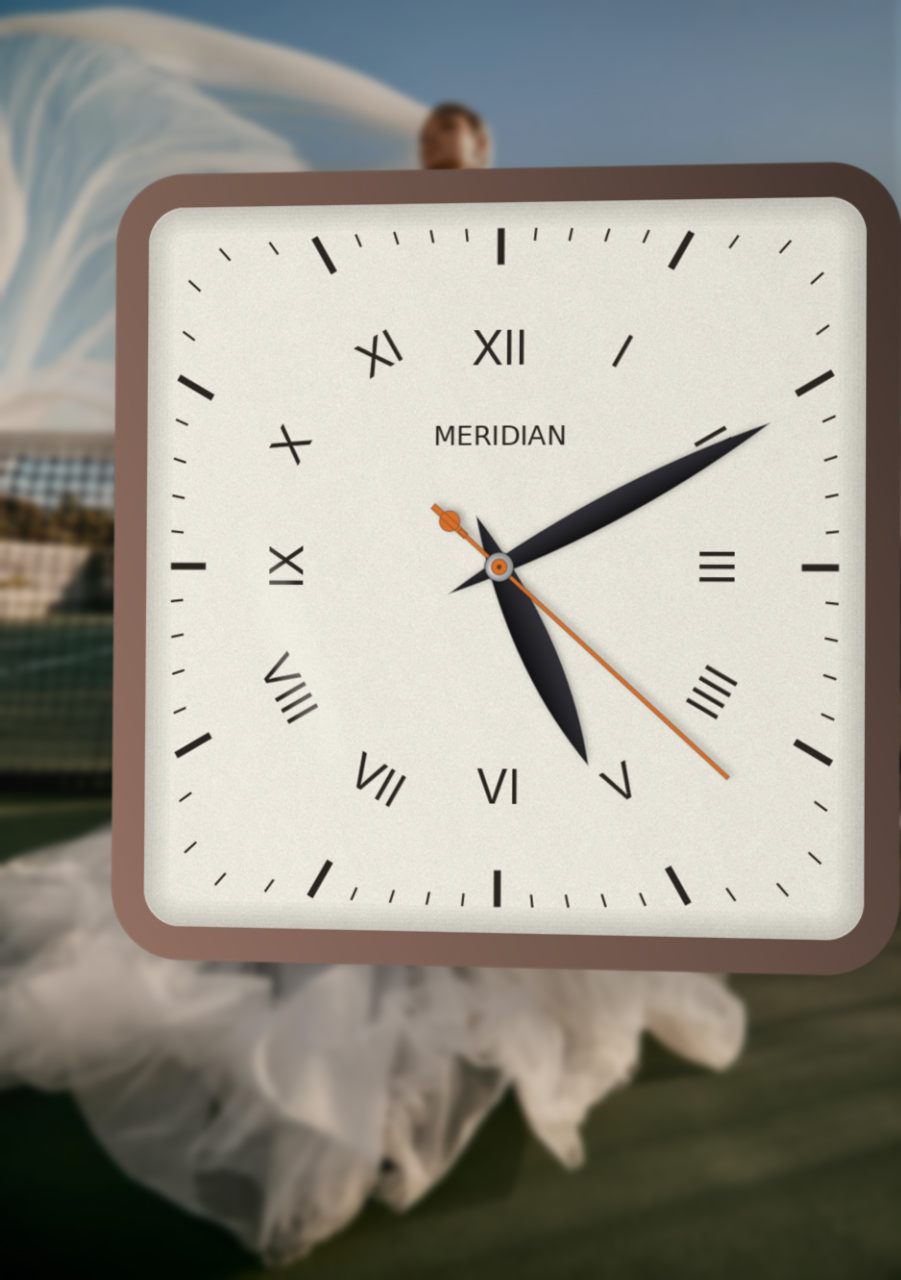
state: 5:10:22
